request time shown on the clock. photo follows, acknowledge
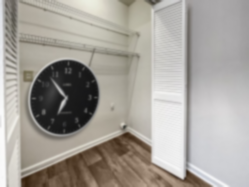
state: 6:53
